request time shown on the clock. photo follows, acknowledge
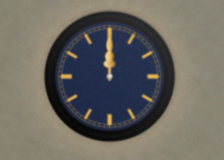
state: 12:00
